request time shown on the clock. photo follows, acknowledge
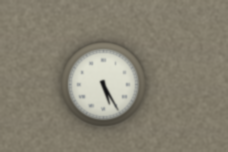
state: 5:25
